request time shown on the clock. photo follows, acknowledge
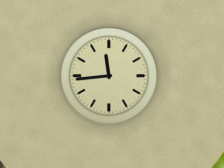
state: 11:44
